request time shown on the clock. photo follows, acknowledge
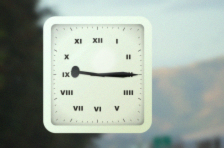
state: 9:15
